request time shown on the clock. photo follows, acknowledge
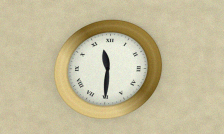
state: 11:30
